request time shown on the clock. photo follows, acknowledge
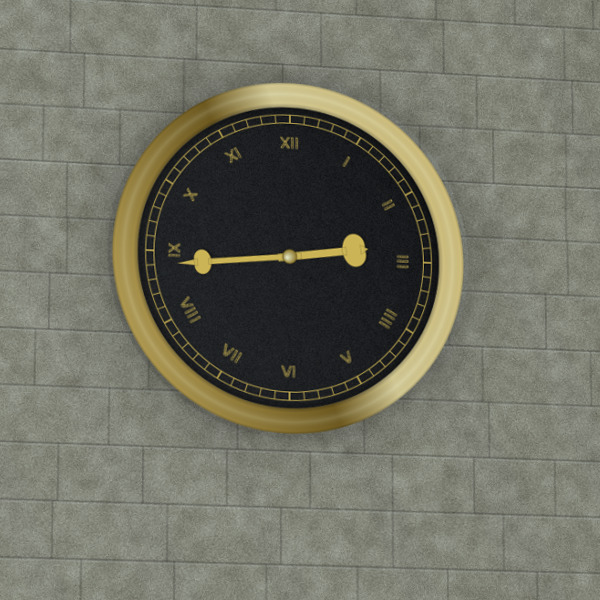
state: 2:44
